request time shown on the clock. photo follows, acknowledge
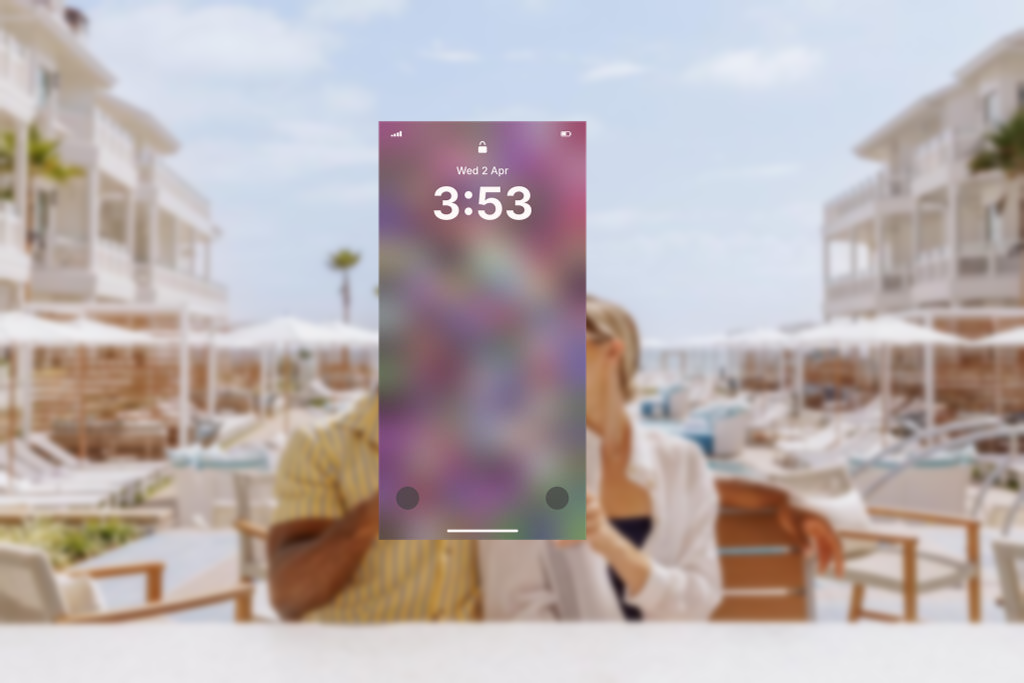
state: 3:53
